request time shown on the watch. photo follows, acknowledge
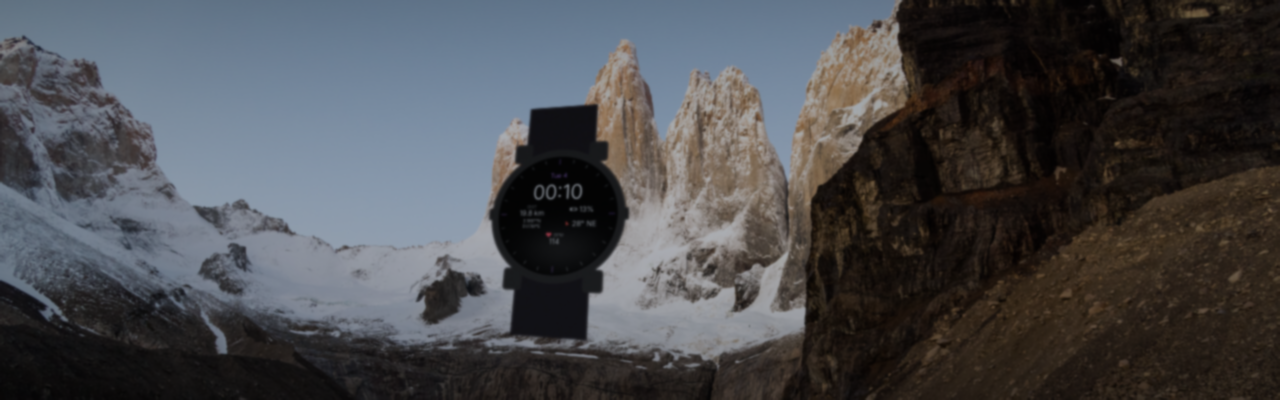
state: 0:10
